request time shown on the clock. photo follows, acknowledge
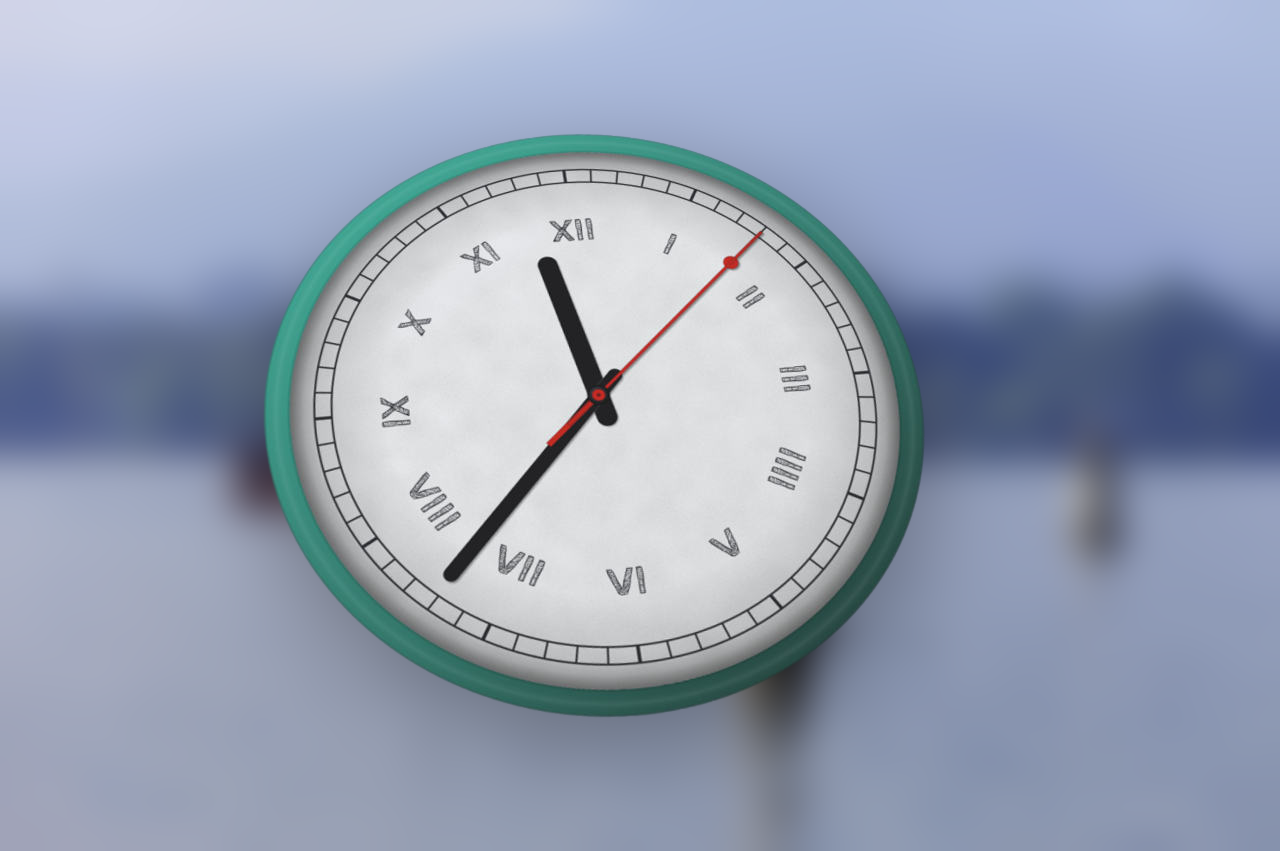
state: 11:37:08
